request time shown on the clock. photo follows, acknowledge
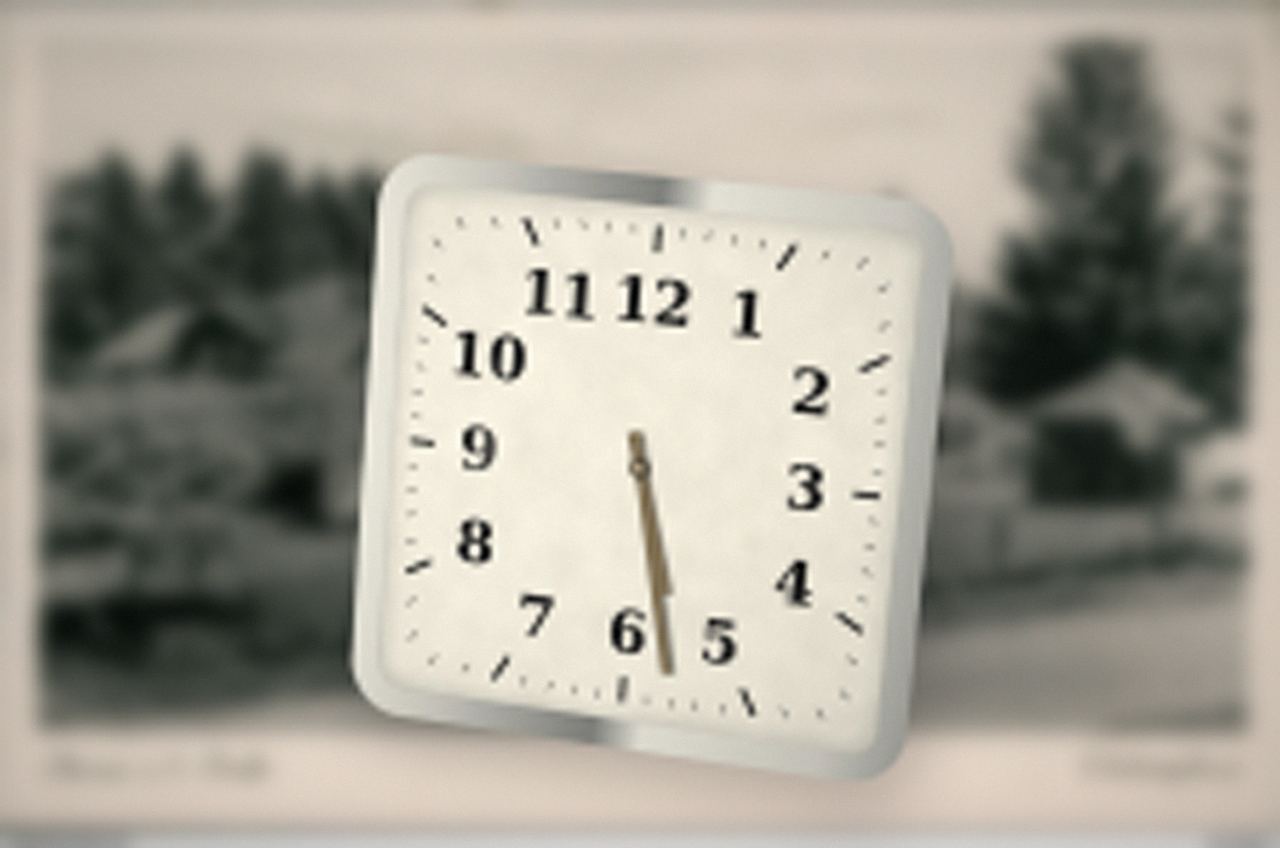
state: 5:28
